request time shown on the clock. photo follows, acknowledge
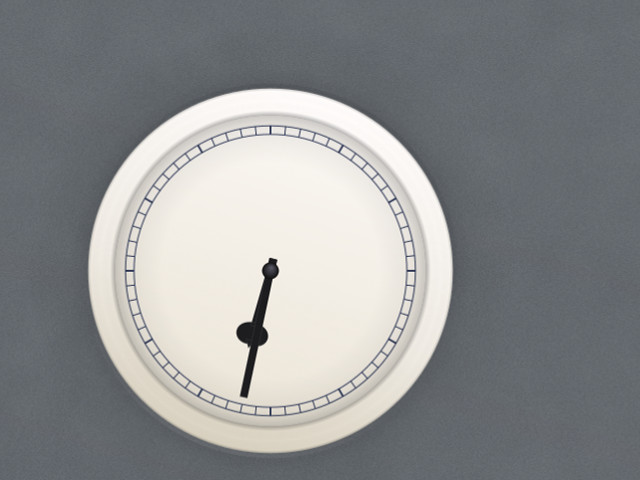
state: 6:32
